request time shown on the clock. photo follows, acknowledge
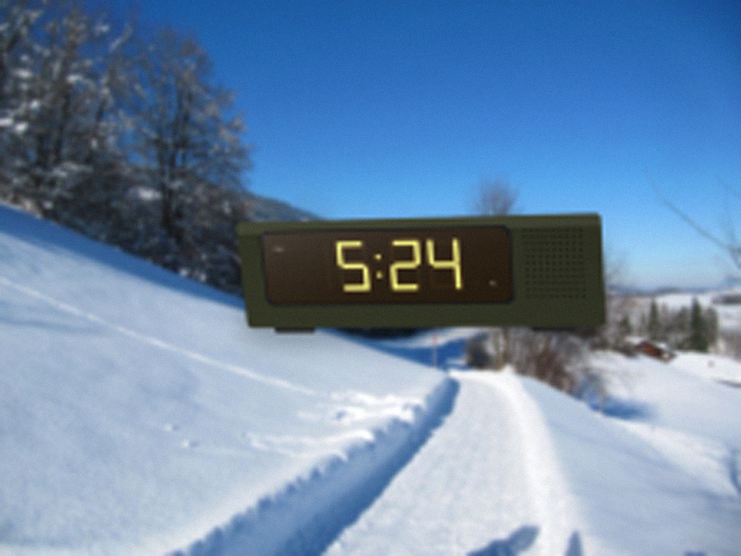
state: 5:24
